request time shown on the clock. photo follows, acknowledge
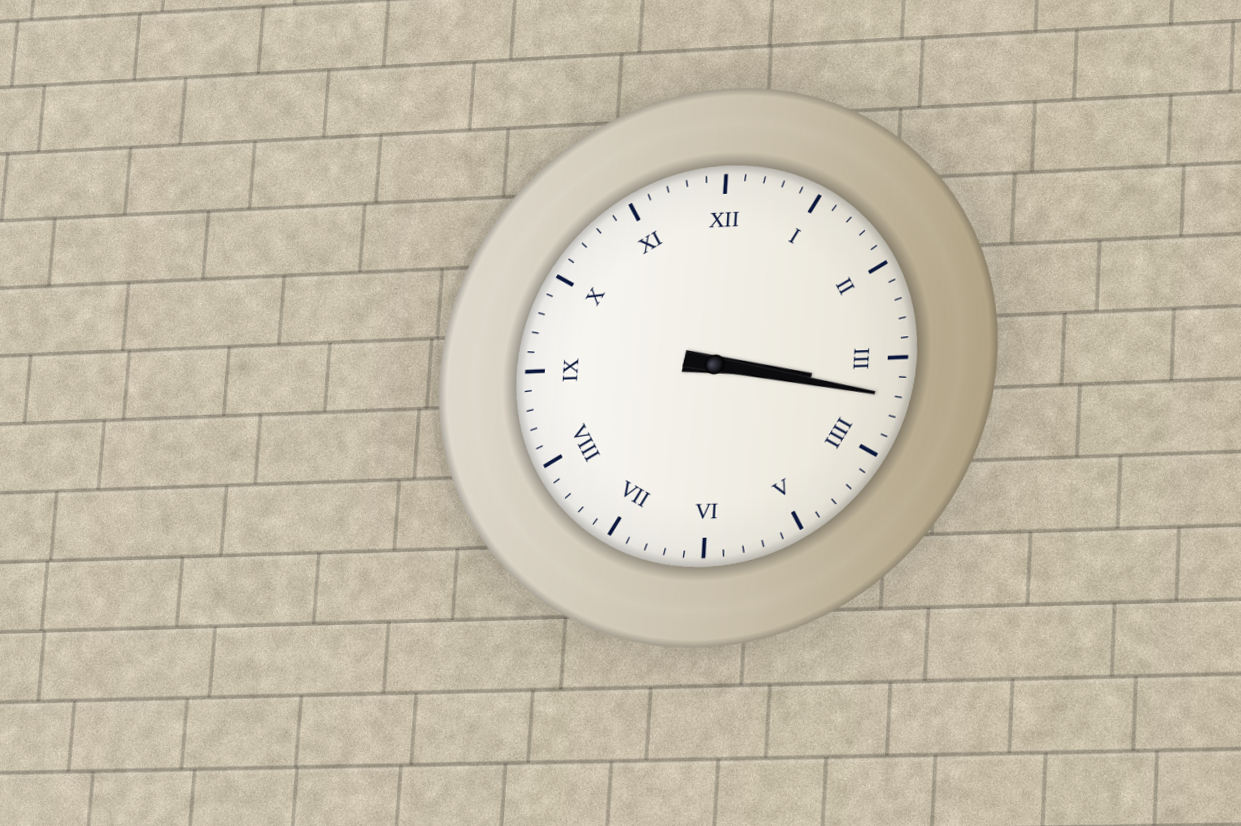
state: 3:17
